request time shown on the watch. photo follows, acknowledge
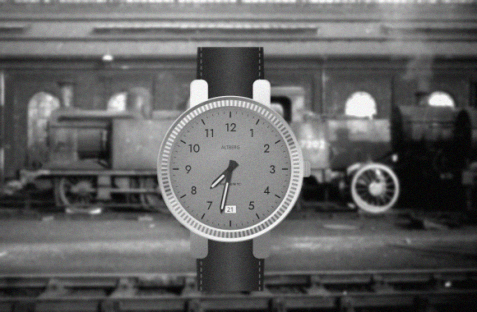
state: 7:32
